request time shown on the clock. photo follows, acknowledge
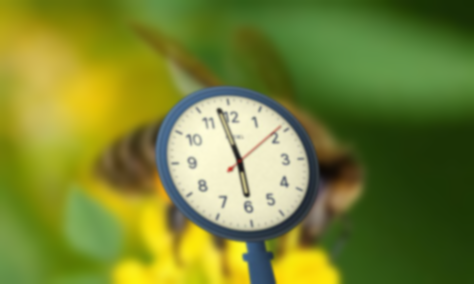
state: 5:58:09
